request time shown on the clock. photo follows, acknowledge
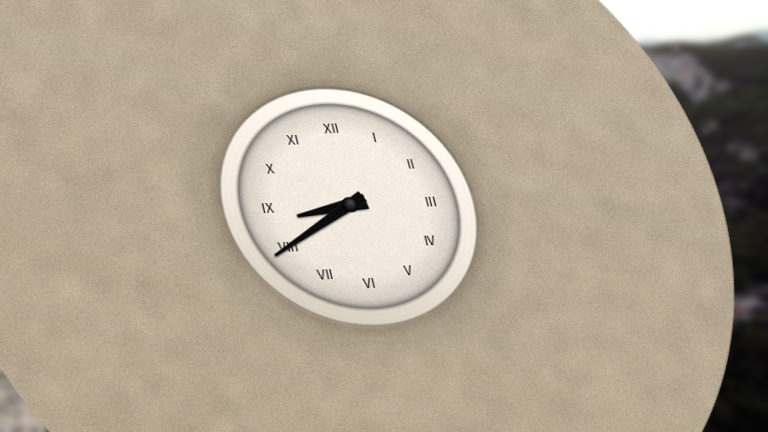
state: 8:40
